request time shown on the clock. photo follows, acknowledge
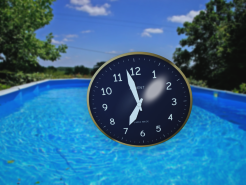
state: 6:58
